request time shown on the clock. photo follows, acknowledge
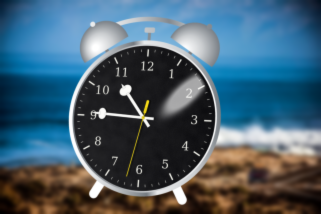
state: 10:45:32
